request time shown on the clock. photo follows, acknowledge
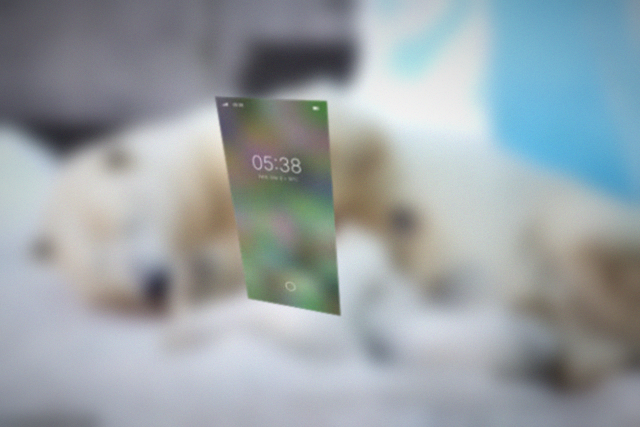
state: 5:38
